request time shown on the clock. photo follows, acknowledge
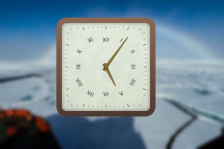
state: 5:06
